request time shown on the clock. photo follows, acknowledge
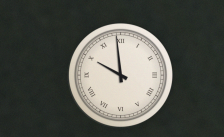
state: 9:59
